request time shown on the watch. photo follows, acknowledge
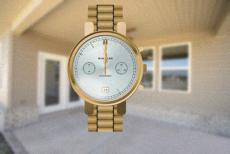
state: 12:00
